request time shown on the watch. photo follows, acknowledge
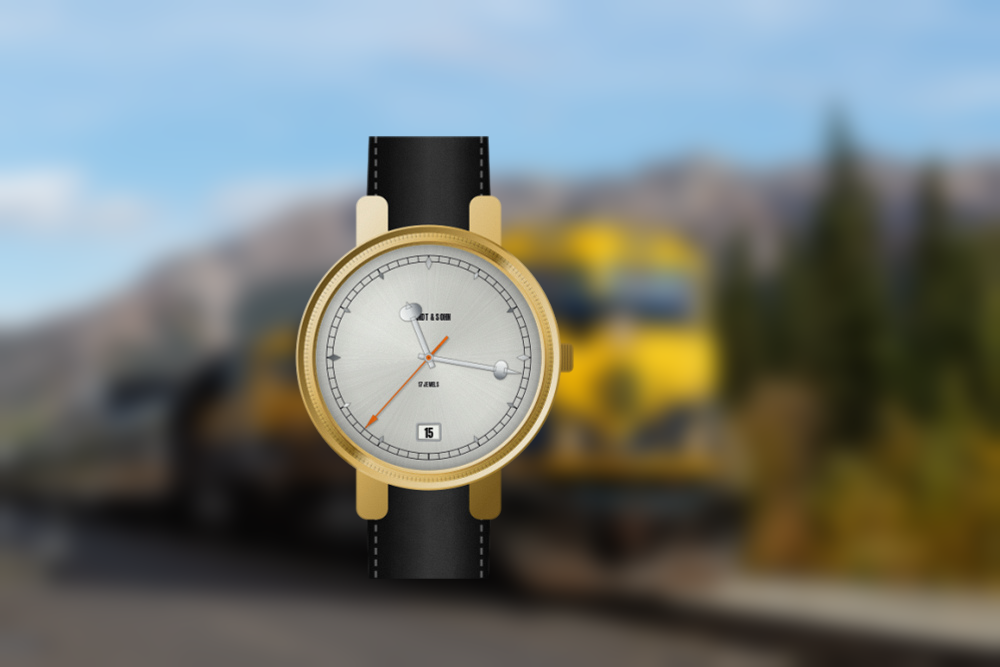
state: 11:16:37
